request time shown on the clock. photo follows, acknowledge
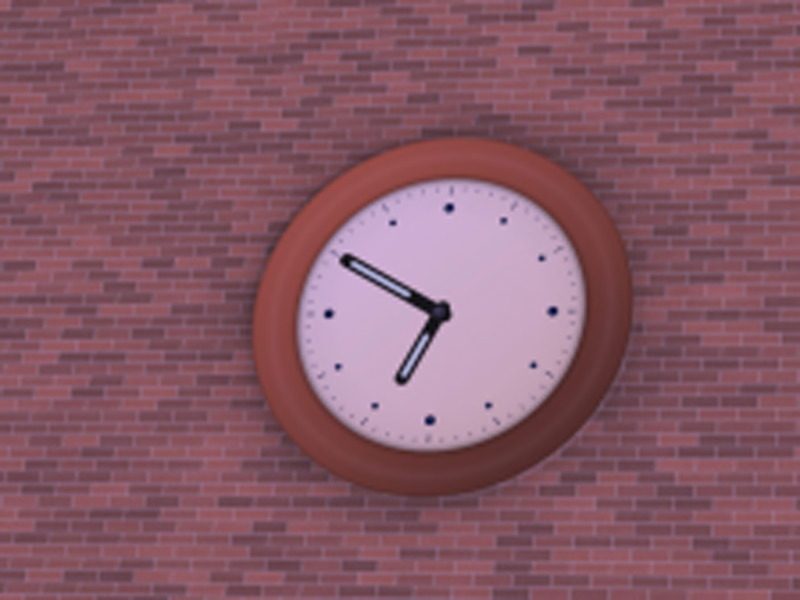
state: 6:50
